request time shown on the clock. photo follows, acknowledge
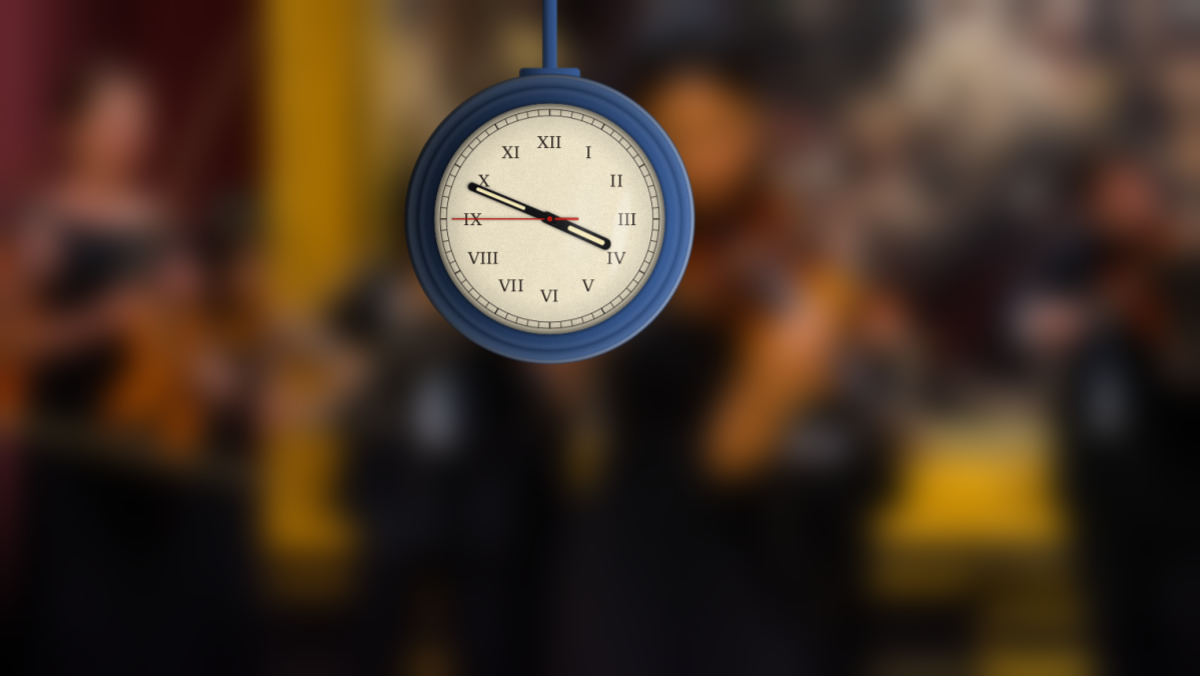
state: 3:48:45
